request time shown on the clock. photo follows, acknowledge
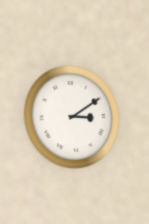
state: 3:10
